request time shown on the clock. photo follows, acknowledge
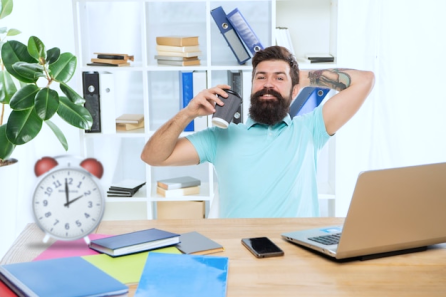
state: 1:59
